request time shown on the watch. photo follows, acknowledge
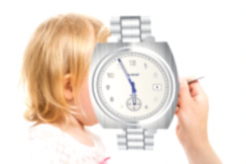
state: 5:56
